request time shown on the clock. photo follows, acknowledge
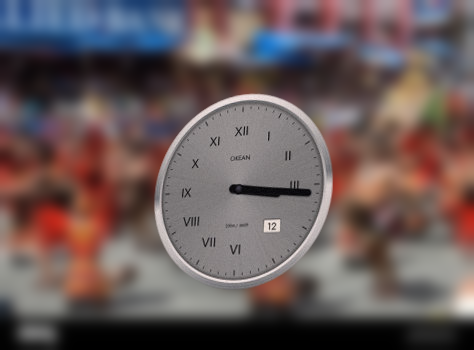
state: 3:16
